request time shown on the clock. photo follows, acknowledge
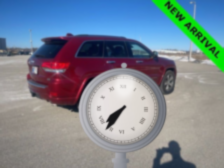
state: 7:36
